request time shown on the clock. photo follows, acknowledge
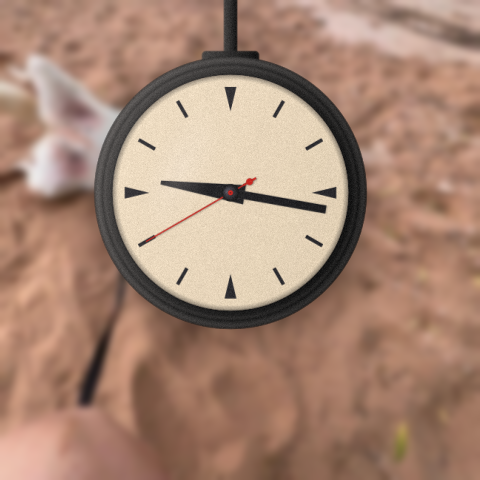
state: 9:16:40
